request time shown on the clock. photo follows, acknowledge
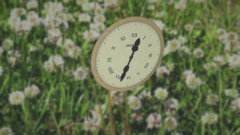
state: 12:33
